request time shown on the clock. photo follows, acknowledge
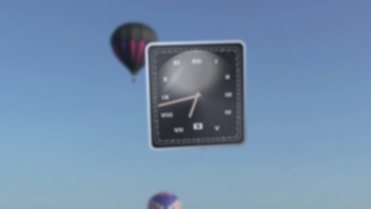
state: 6:43
